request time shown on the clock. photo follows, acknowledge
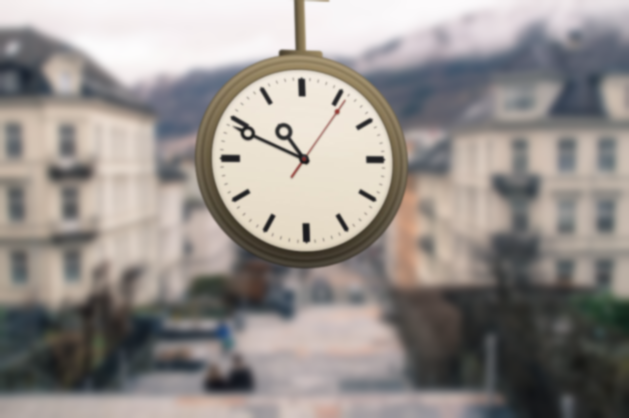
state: 10:49:06
